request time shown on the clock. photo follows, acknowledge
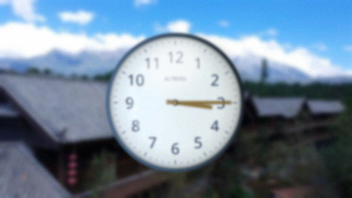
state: 3:15
